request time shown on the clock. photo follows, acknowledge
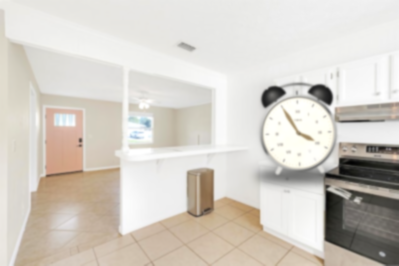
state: 3:55
